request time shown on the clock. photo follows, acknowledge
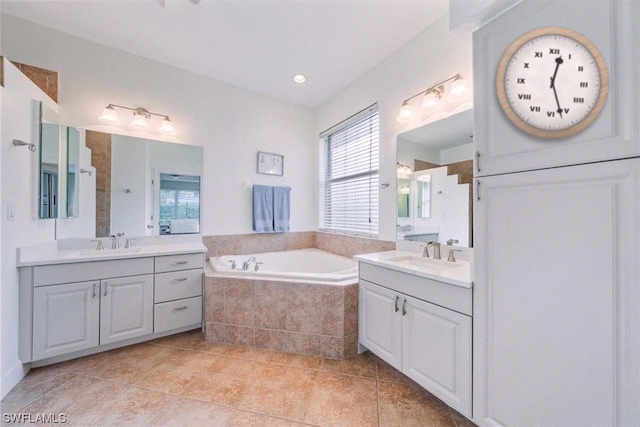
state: 12:27
